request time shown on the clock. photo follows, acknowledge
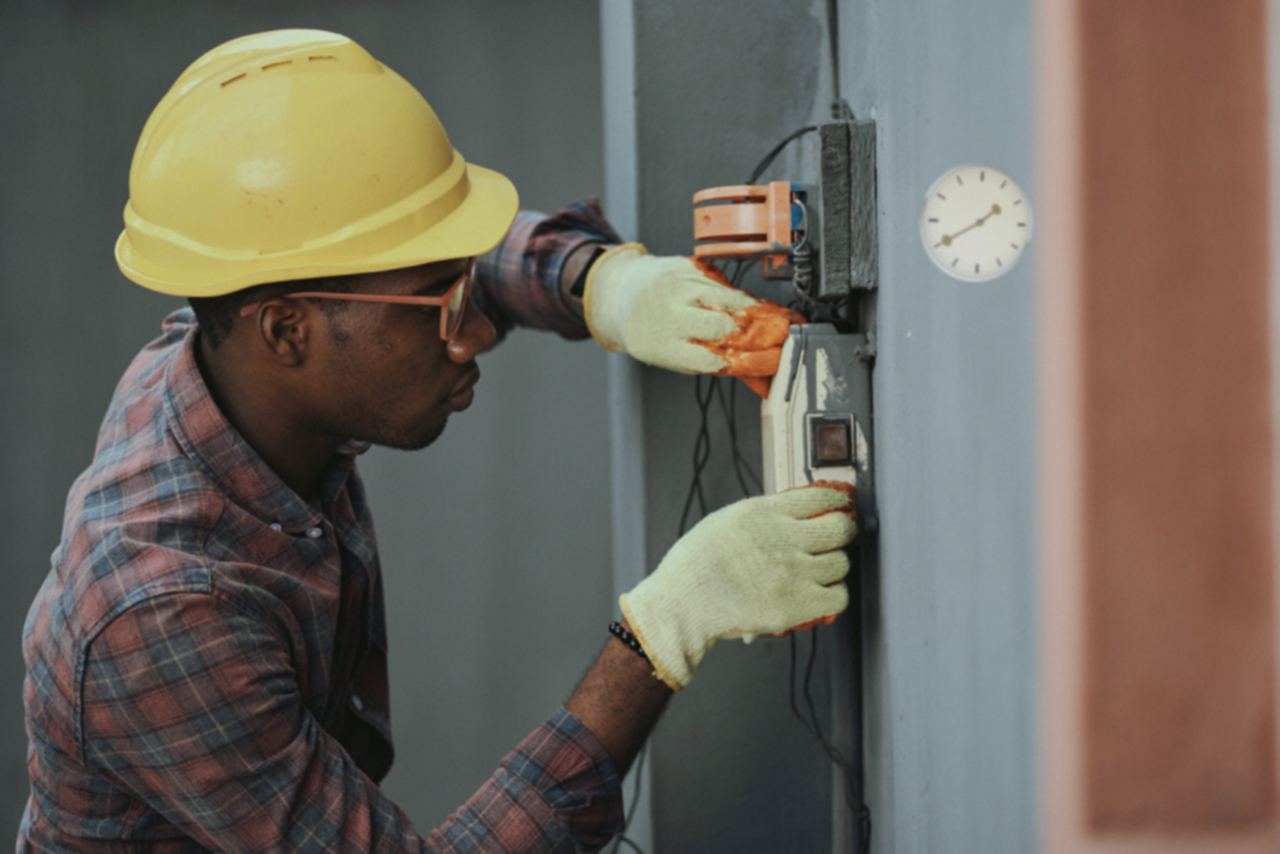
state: 1:40
